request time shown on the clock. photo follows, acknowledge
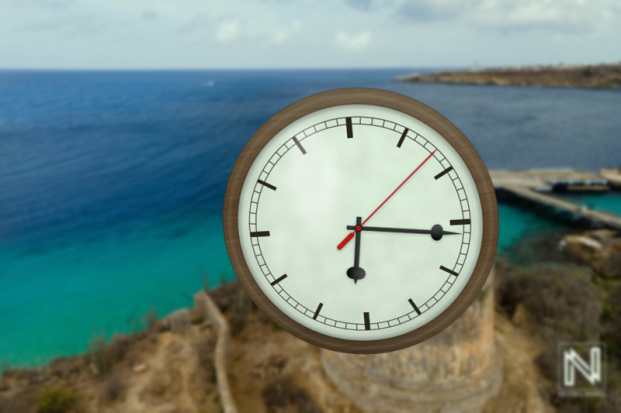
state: 6:16:08
